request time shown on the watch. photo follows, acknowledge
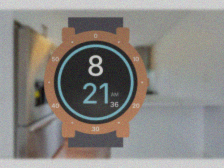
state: 8:21
